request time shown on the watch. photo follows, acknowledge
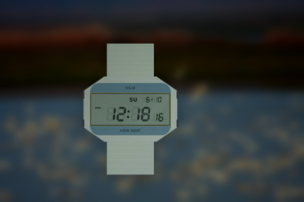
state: 12:18:16
